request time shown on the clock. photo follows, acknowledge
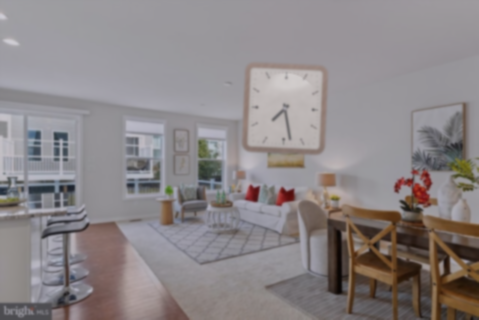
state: 7:28
